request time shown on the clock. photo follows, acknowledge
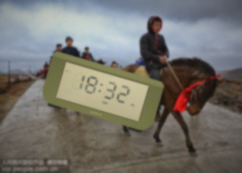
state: 18:32
